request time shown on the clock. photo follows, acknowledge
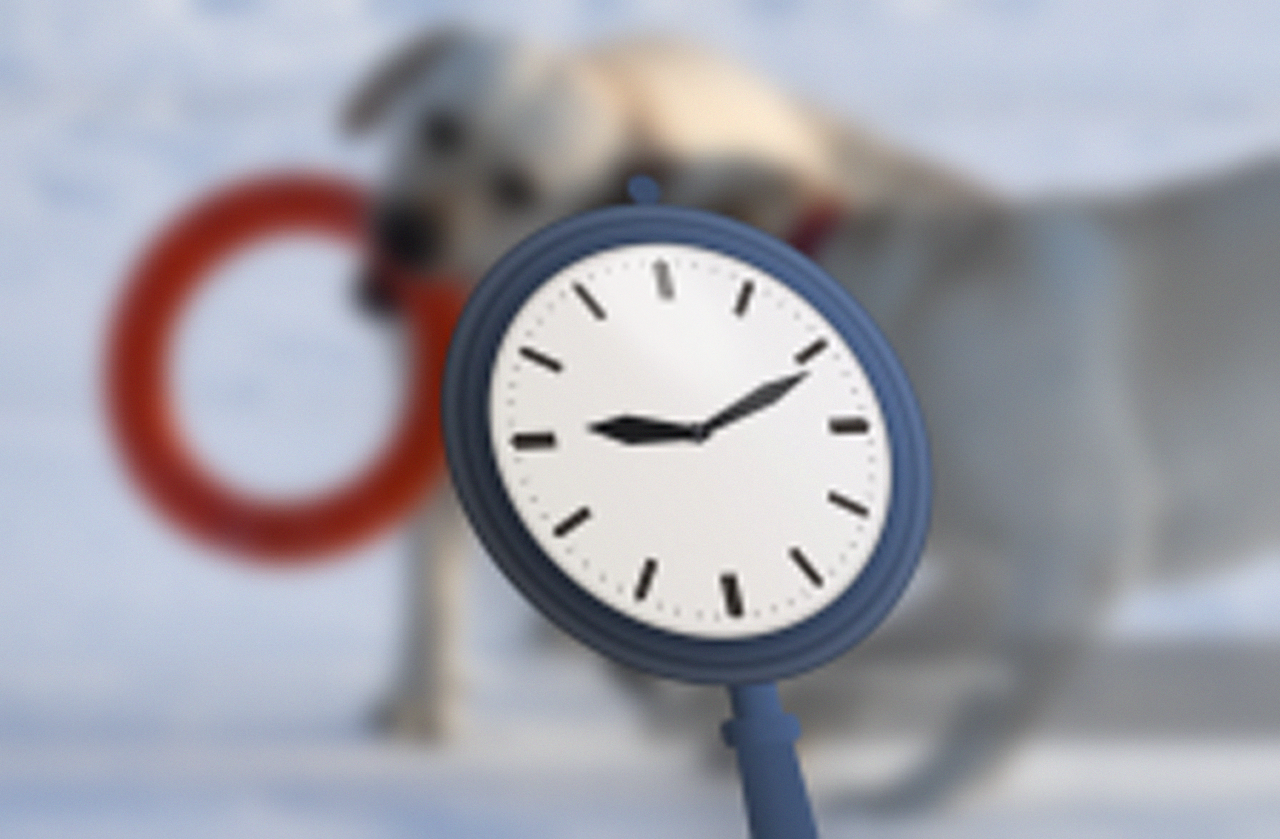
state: 9:11
